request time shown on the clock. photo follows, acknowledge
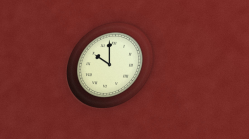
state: 9:58
